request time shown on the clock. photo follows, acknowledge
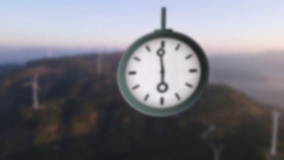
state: 5:59
